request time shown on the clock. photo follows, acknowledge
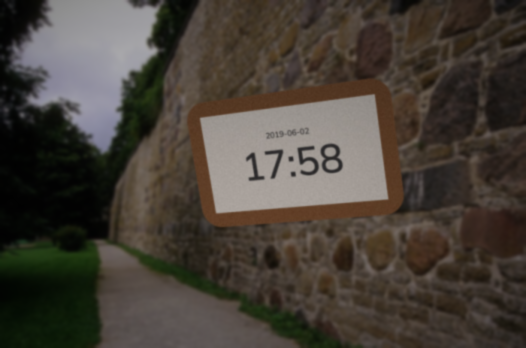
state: 17:58
